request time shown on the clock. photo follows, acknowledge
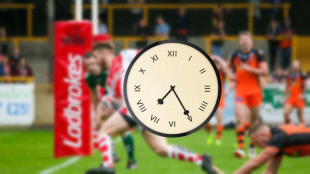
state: 7:25
